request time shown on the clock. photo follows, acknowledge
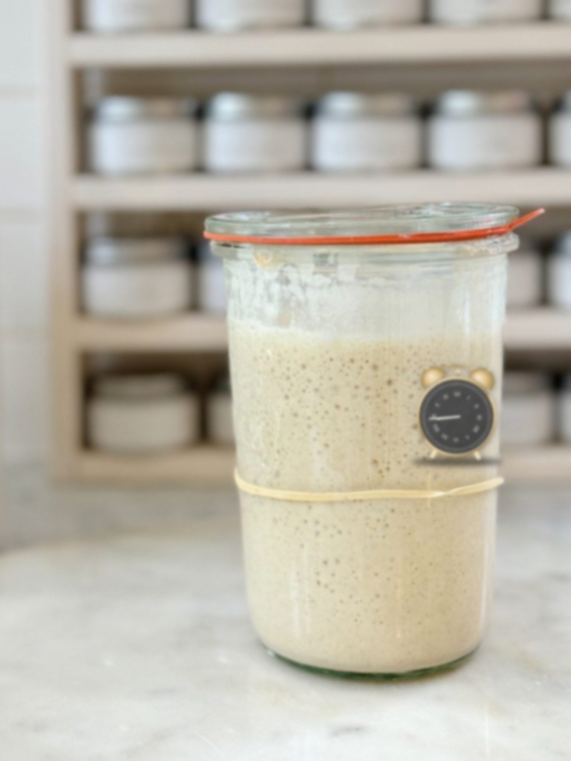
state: 8:44
